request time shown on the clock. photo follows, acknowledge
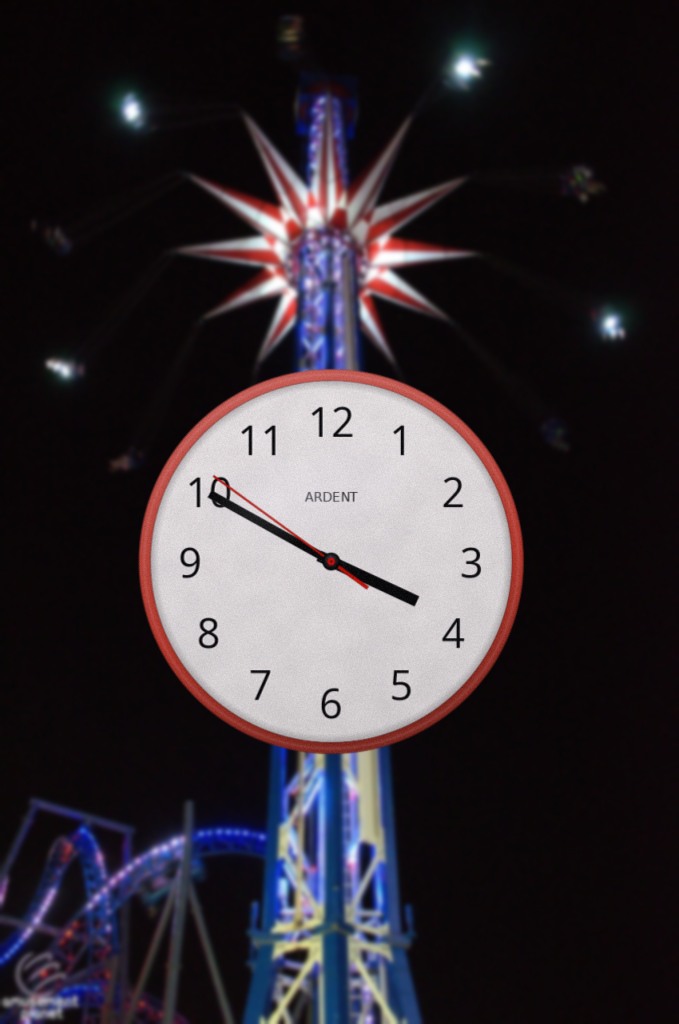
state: 3:49:51
